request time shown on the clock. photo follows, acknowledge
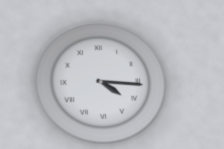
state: 4:16
